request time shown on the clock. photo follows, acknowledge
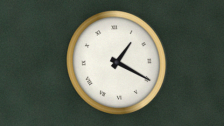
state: 1:20
